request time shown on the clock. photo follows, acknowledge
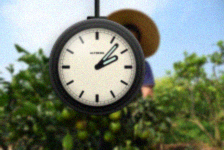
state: 2:07
